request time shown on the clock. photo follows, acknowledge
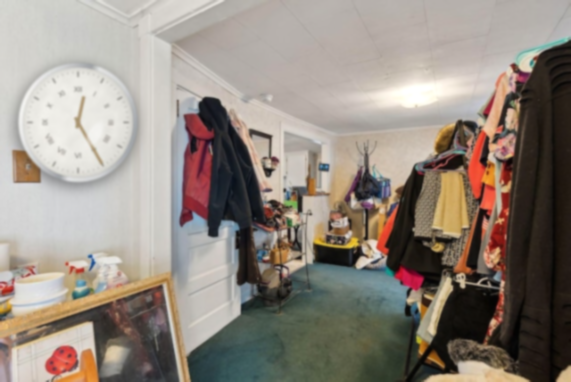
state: 12:25
